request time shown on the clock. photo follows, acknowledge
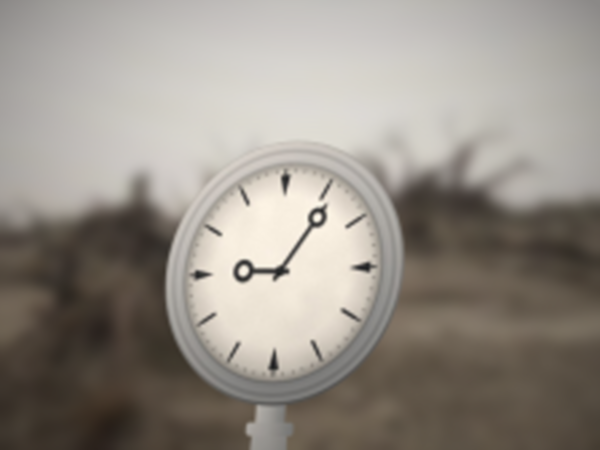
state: 9:06
